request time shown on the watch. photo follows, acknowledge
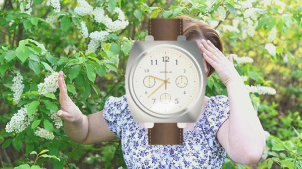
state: 9:38
